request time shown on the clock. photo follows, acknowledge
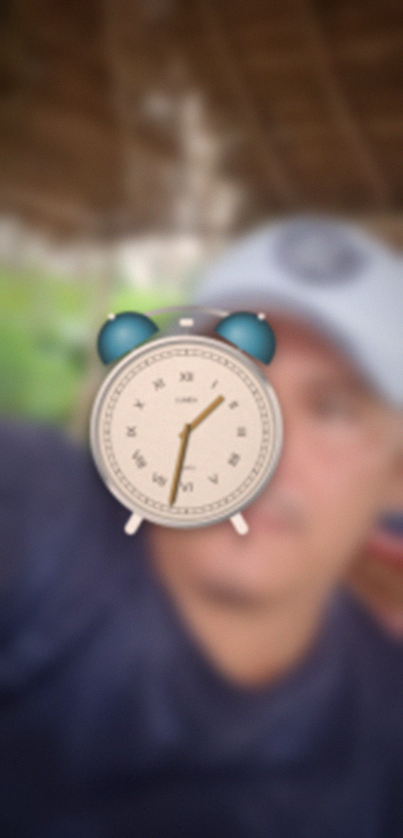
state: 1:32
